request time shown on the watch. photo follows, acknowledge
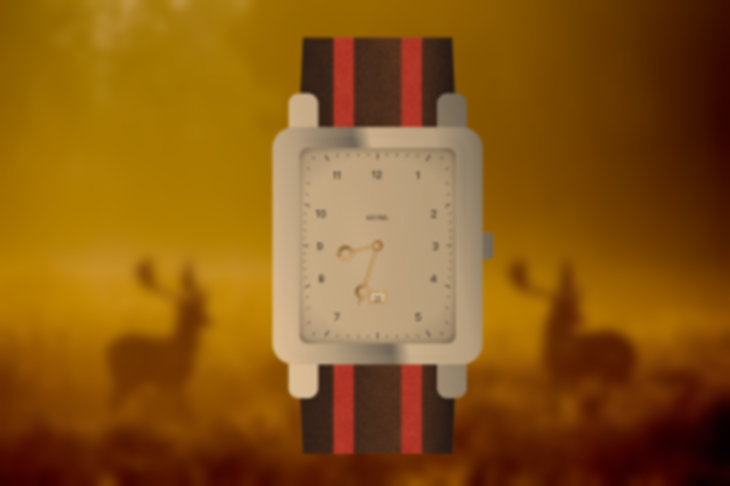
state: 8:33
